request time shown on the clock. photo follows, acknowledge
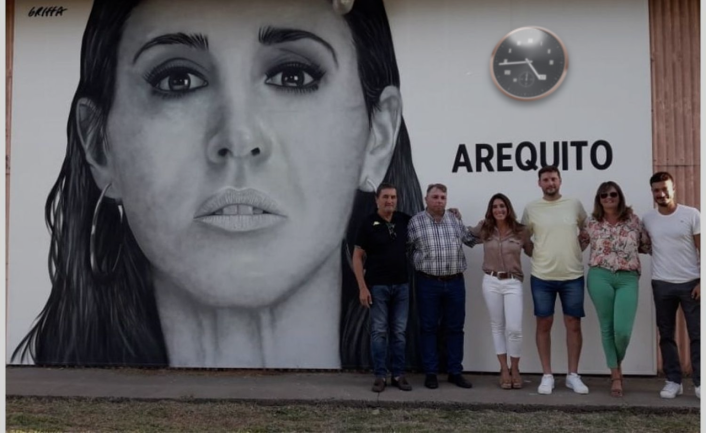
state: 4:44
